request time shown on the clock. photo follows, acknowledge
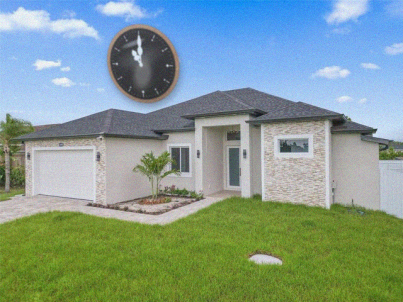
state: 11:00
